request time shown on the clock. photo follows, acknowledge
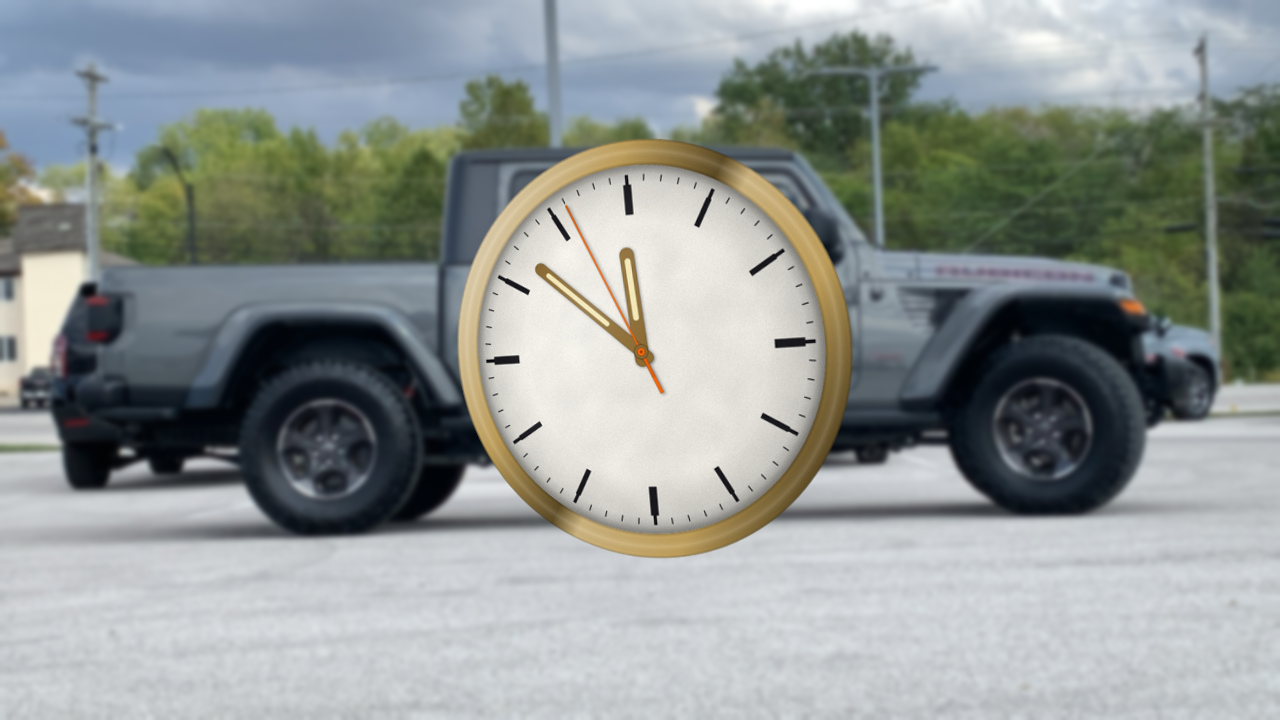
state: 11:51:56
